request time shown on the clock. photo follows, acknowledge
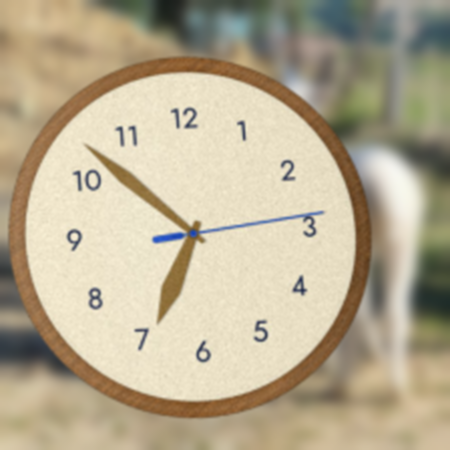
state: 6:52:14
